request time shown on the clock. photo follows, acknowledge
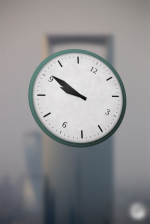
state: 8:46
